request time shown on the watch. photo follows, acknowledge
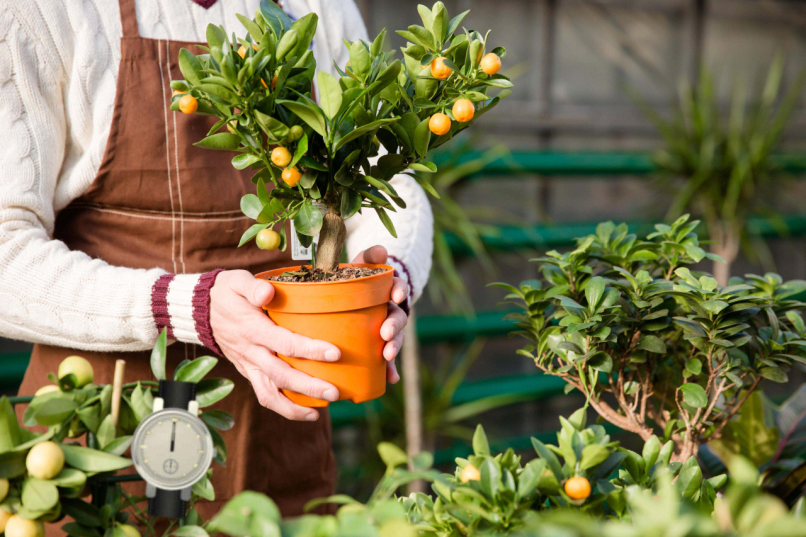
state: 12:00
